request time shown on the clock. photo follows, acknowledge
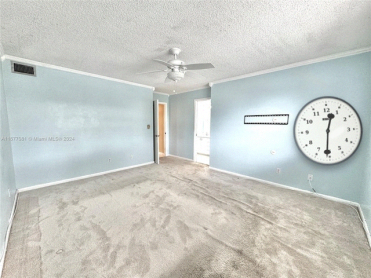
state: 12:31
